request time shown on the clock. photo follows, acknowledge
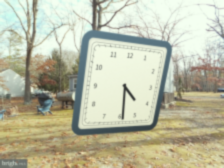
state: 4:29
